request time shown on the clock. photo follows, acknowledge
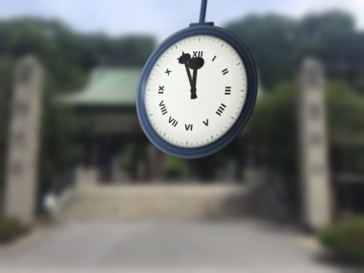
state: 11:56
